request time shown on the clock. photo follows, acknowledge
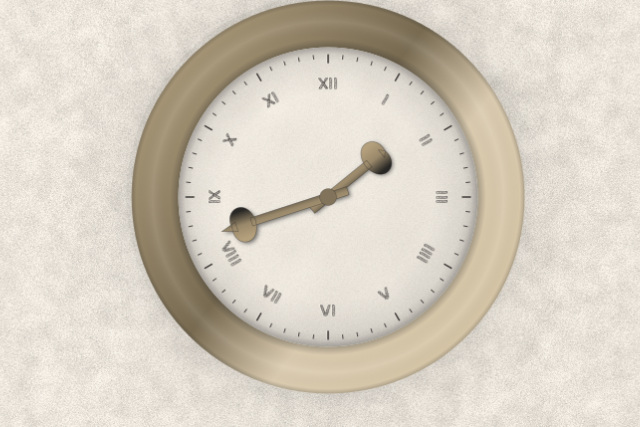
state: 1:42
